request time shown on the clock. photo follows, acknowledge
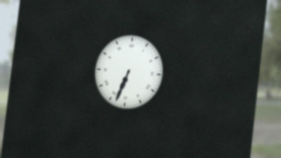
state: 6:33
